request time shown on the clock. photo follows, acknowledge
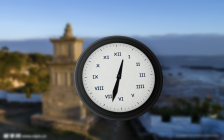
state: 12:33
